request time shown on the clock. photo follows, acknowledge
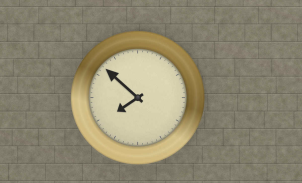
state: 7:52
